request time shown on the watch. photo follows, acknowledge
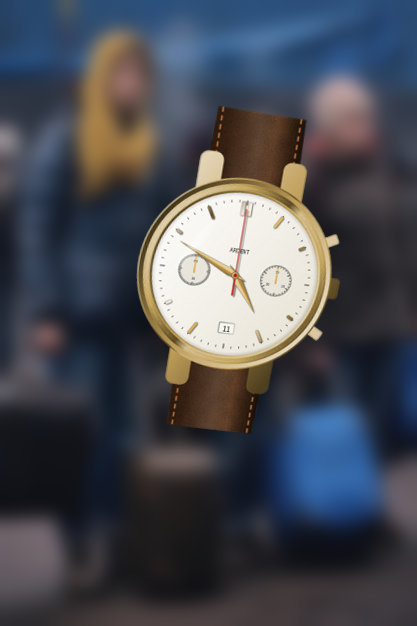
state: 4:49
